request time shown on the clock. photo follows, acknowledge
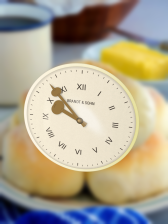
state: 9:53
